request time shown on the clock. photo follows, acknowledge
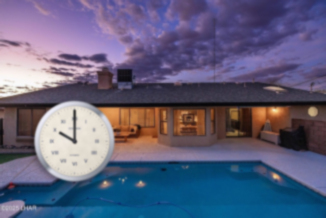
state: 10:00
